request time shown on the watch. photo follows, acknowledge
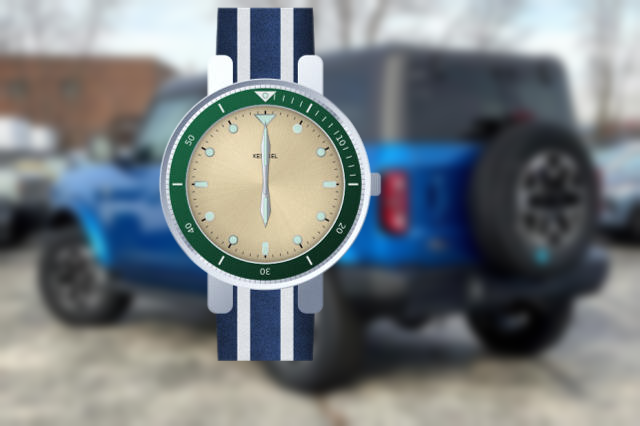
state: 6:00
